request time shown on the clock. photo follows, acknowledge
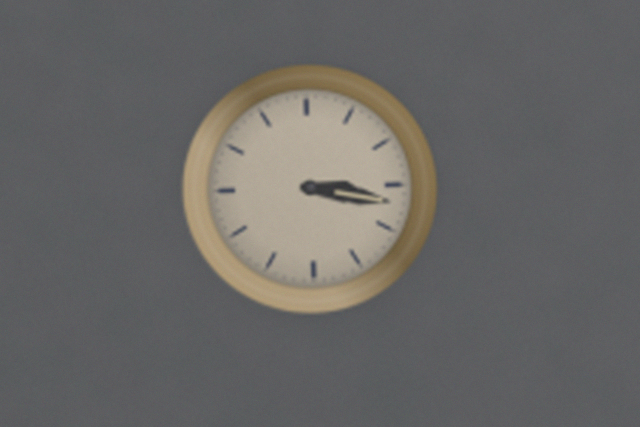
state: 3:17
